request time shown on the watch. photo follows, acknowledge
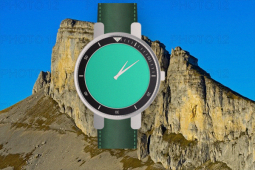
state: 1:09
